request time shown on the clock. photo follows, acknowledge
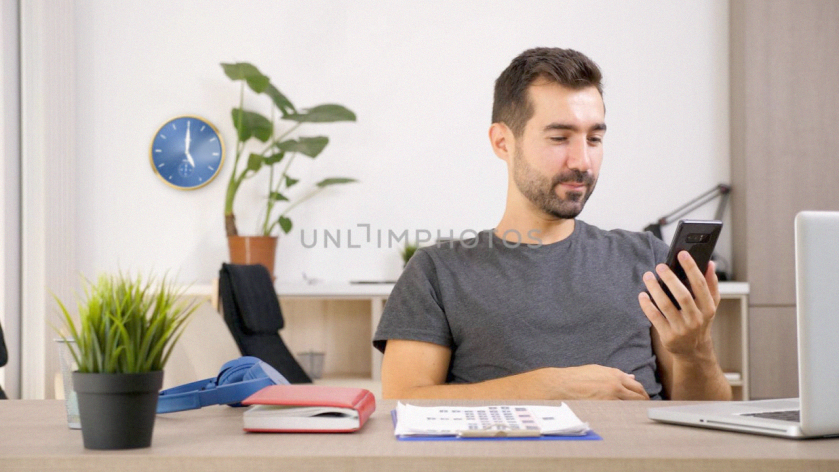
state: 5:00
